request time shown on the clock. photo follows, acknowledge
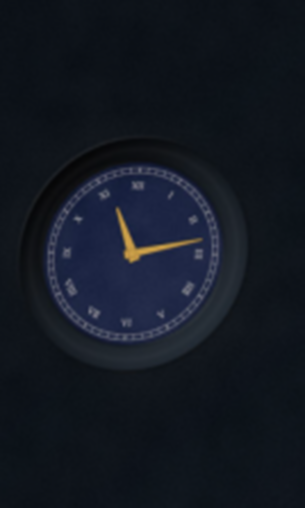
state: 11:13
